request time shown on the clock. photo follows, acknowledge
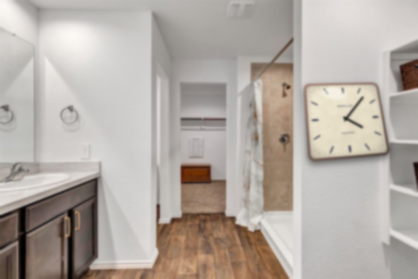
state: 4:07
